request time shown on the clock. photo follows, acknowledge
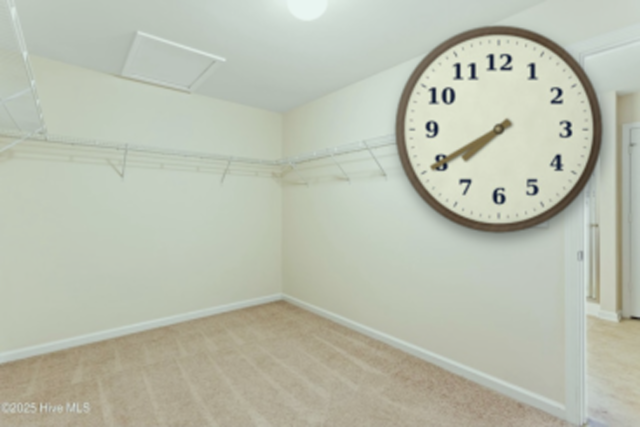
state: 7:40
